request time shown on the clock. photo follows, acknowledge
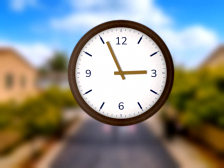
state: 2:56
